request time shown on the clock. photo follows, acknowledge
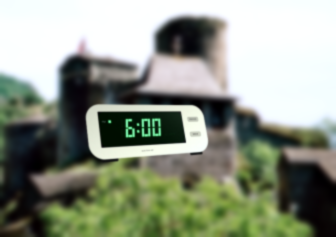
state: 6:00
